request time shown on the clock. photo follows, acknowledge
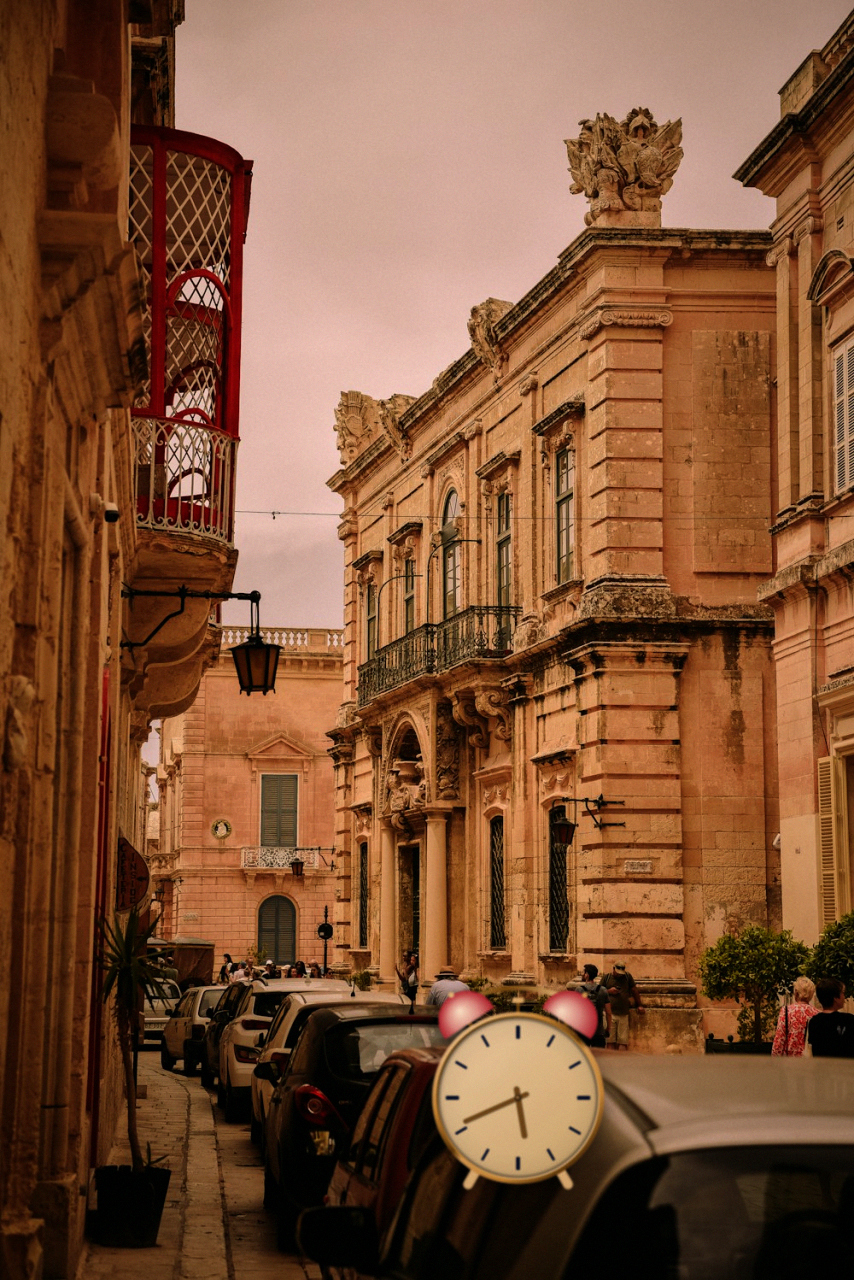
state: 5:41
